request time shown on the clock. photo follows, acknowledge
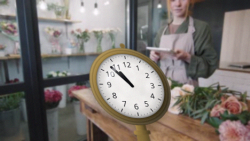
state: 10:53
